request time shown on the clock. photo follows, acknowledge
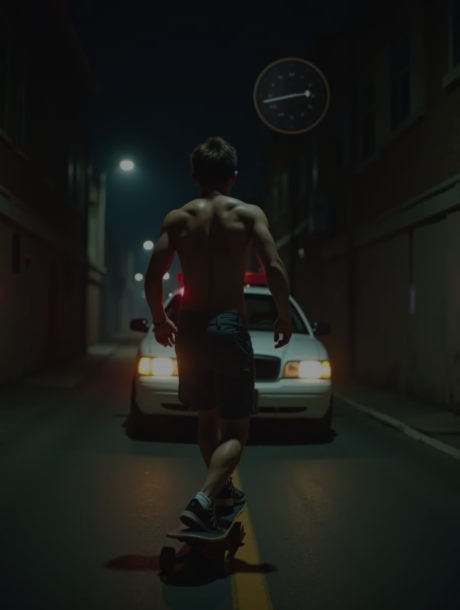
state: 2:43
